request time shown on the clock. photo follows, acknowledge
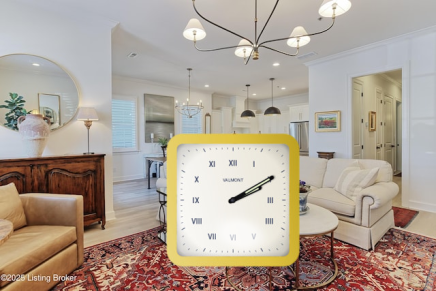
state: 2:10
